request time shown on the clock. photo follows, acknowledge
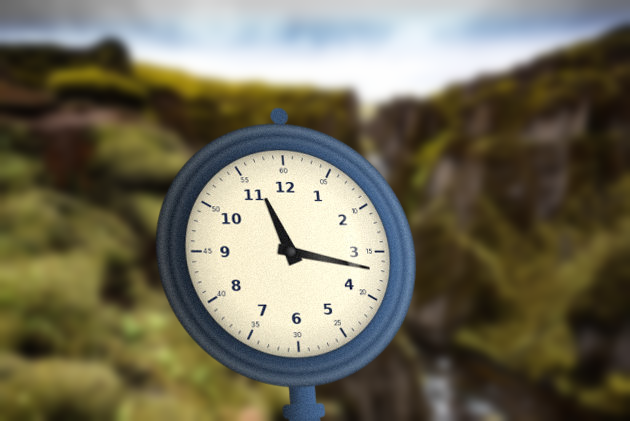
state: 11:17
